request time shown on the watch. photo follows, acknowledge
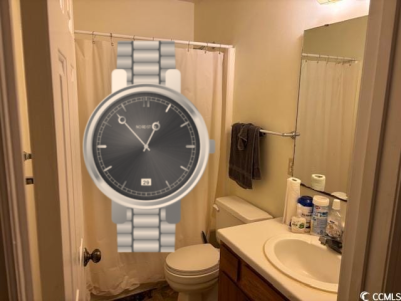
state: 12:53
